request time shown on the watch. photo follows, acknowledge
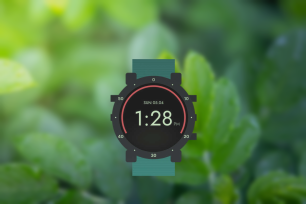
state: 1:28
